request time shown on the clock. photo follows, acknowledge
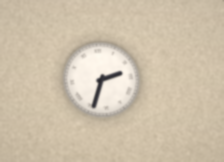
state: 2:34
